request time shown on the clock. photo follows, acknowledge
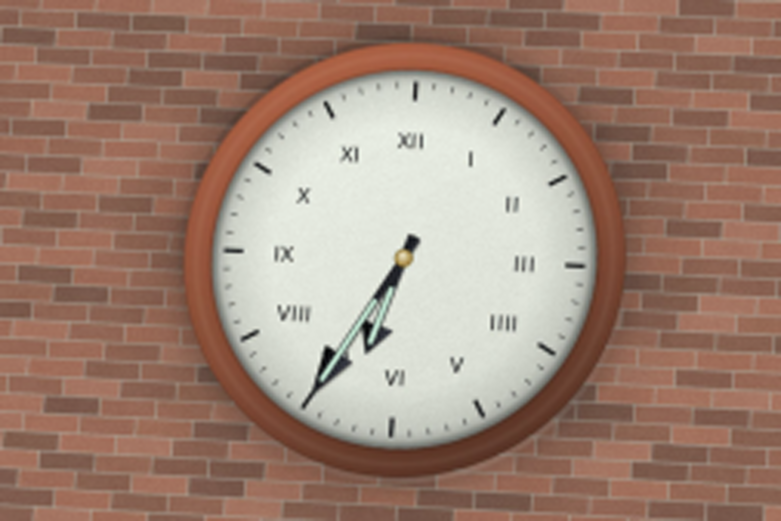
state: 6:35
